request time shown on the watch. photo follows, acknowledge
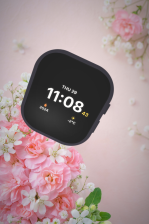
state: 11:08
